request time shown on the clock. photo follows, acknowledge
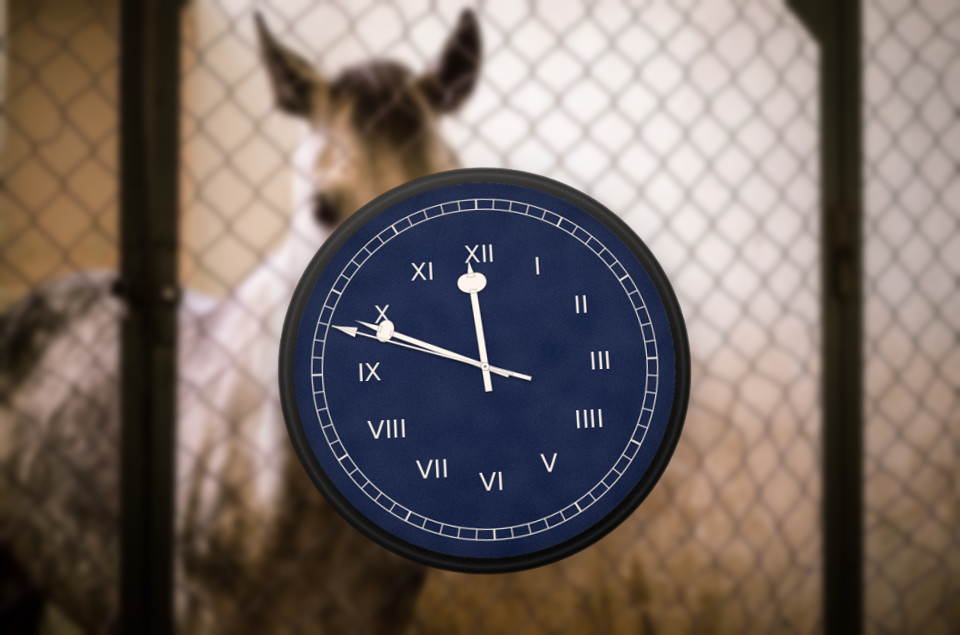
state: 11:48:48
